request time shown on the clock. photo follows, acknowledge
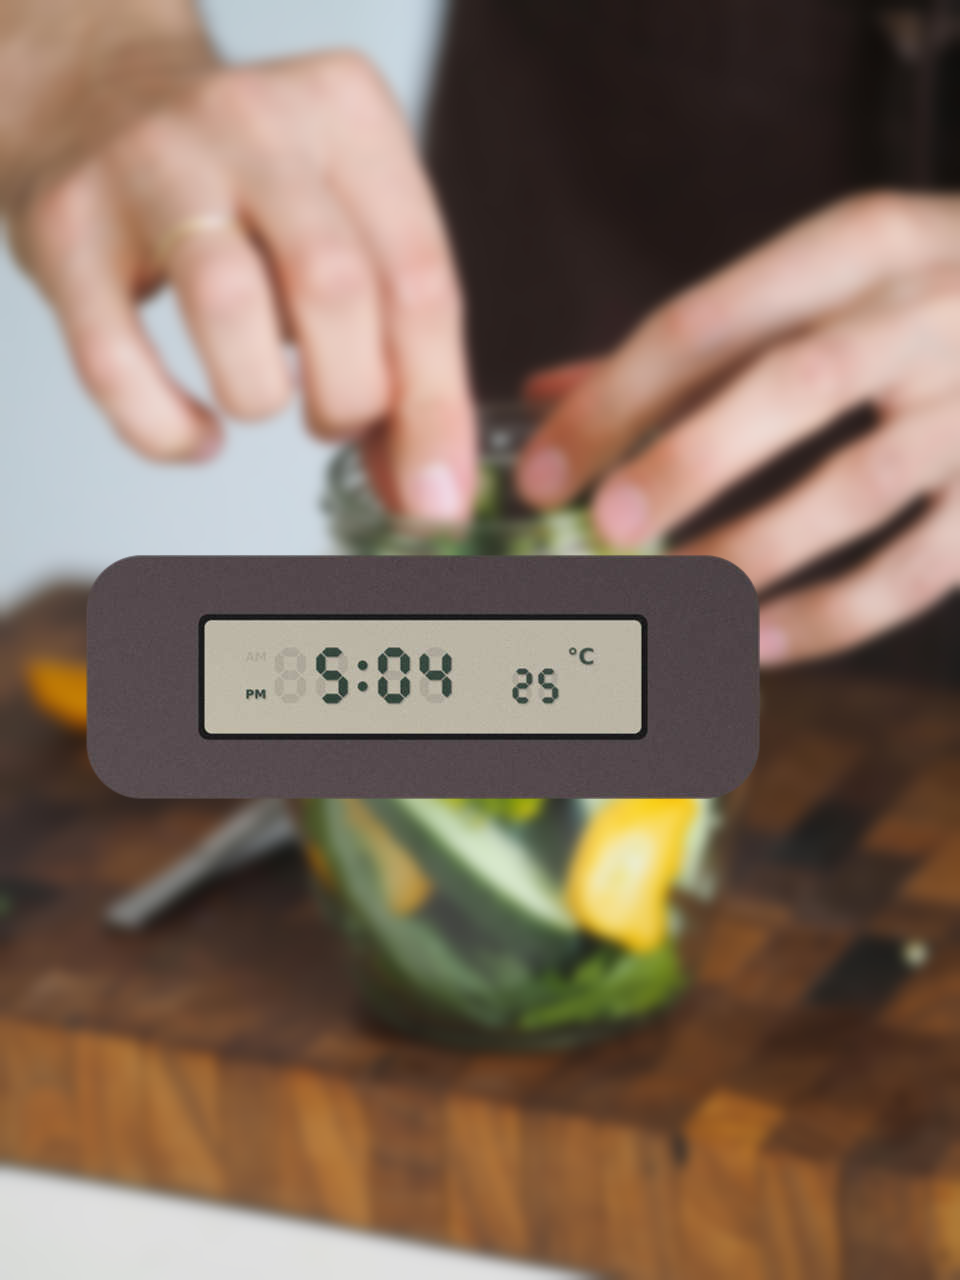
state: 5:04
